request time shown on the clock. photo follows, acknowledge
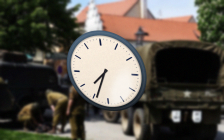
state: 7:34
